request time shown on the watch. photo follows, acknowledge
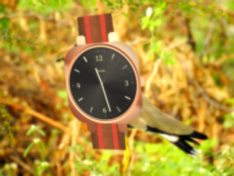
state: 11:28
